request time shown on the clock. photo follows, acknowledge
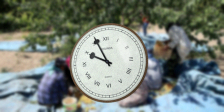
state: 9:56
